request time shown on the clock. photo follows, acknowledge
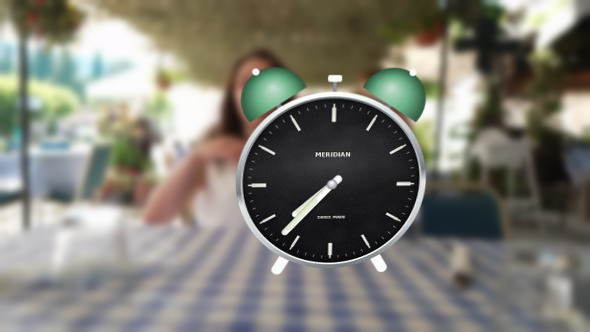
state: 7:37
